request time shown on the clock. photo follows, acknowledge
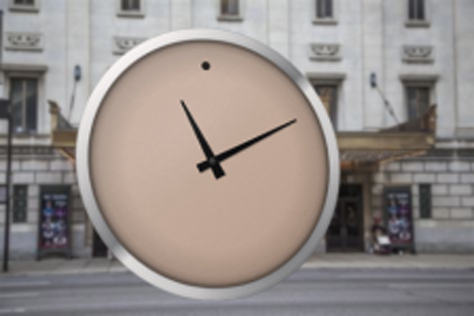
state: 11:11
